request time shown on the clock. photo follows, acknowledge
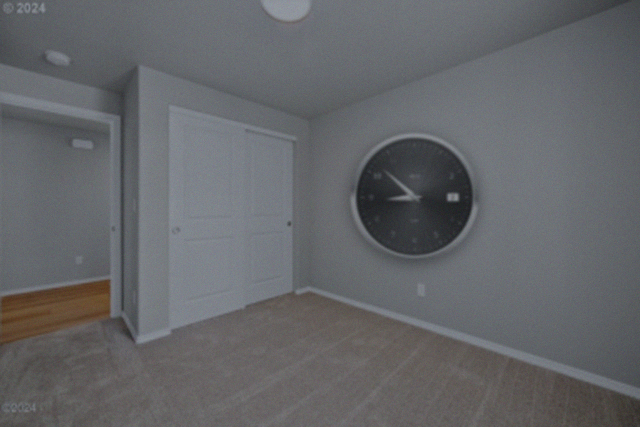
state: 8:52
